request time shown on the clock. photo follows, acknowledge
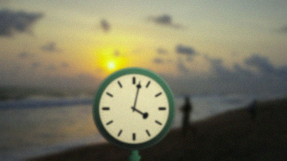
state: 4:02
